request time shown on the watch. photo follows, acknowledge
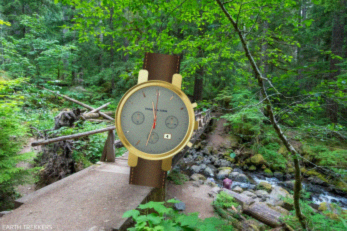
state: 11:32
